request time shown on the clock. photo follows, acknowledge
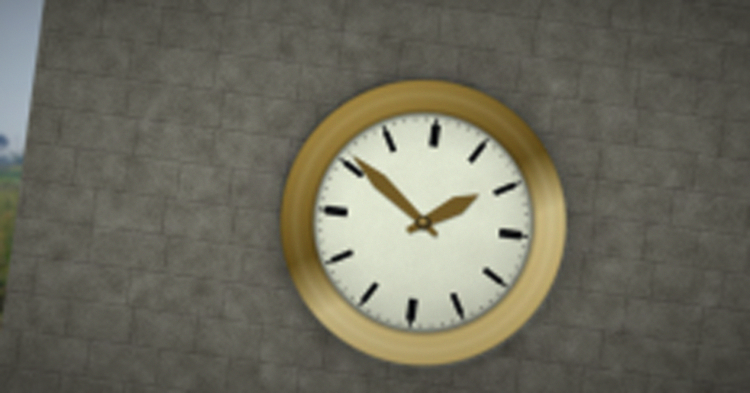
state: 1:51
